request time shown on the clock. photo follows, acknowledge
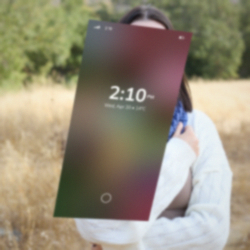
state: 2:10
